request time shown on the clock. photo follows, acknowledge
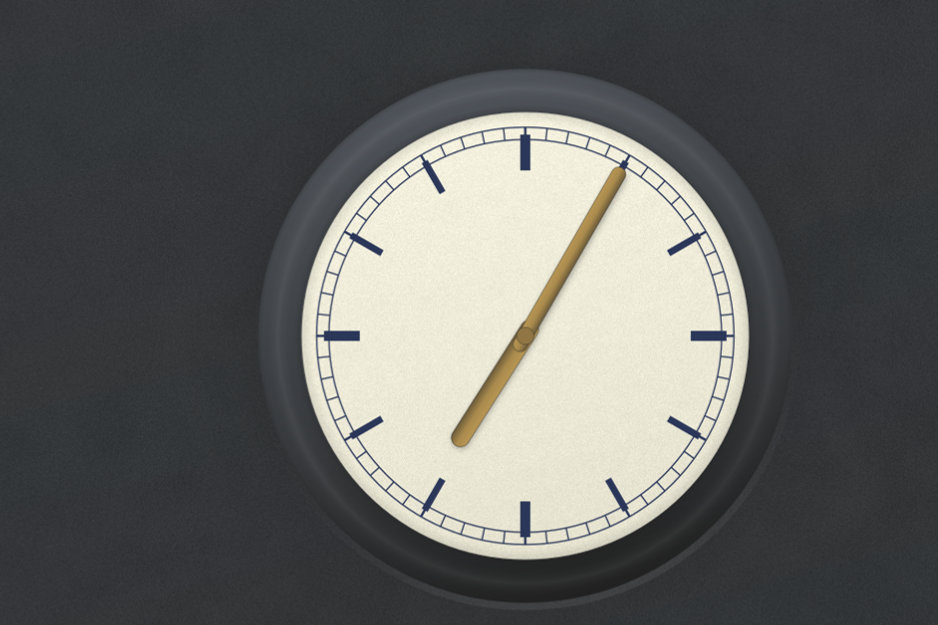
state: 7:05
